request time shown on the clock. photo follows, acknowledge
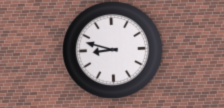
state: 8:48
